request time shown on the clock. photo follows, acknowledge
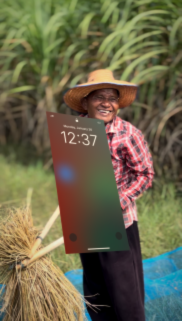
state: 12:37
